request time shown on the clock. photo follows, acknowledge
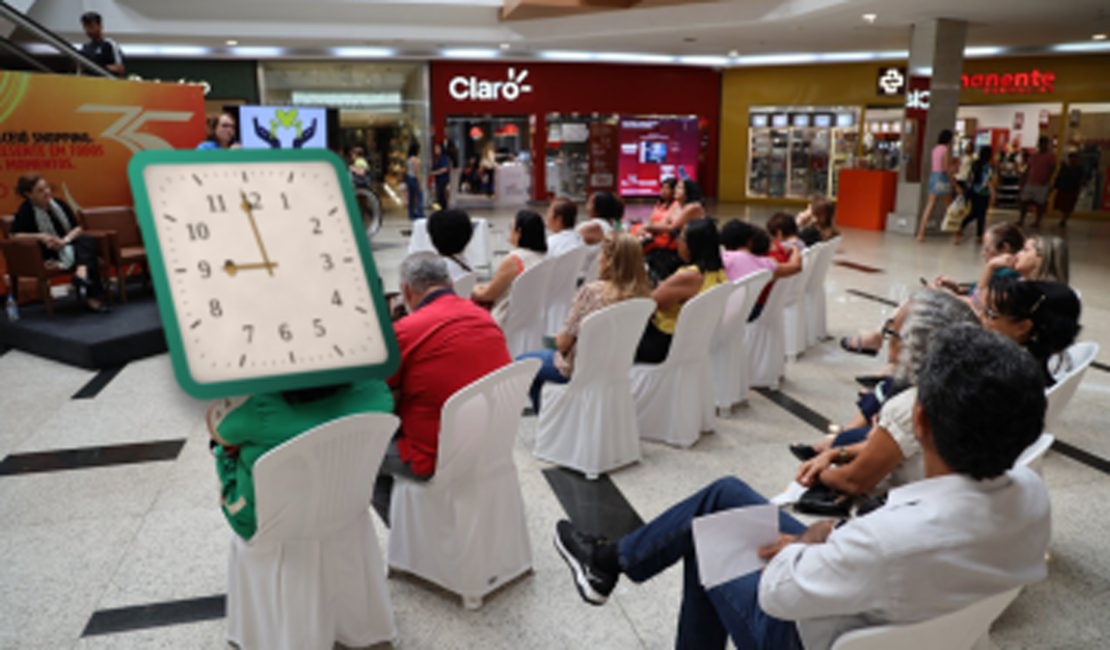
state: 8:59
